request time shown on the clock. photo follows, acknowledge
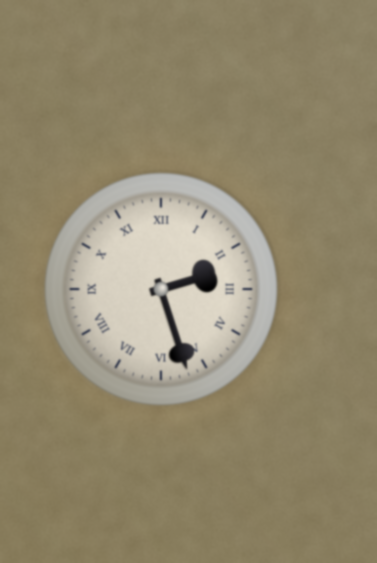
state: 2:27
